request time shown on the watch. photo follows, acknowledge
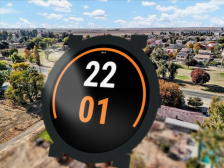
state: 22:01
